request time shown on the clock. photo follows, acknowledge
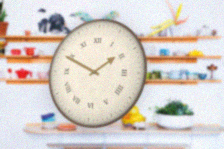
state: 1:49
